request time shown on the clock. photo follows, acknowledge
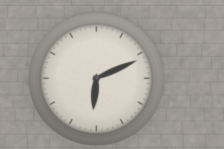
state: 6:11
